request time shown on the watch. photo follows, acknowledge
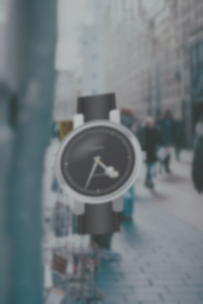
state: 4:34
